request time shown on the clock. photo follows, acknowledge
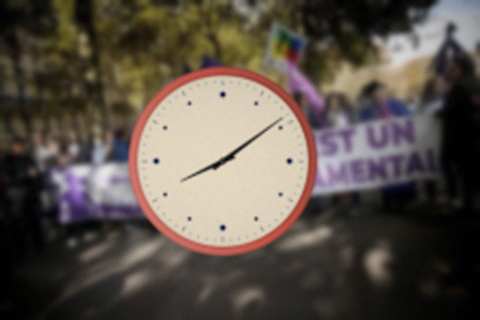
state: 8:09
